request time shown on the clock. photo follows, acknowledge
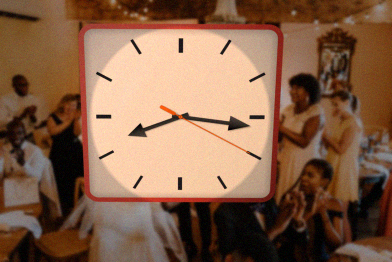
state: 8:16:20
